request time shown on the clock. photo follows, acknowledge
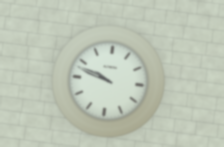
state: 9:48
